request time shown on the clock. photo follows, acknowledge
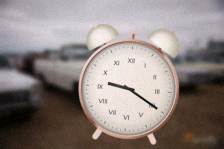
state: 9:20
